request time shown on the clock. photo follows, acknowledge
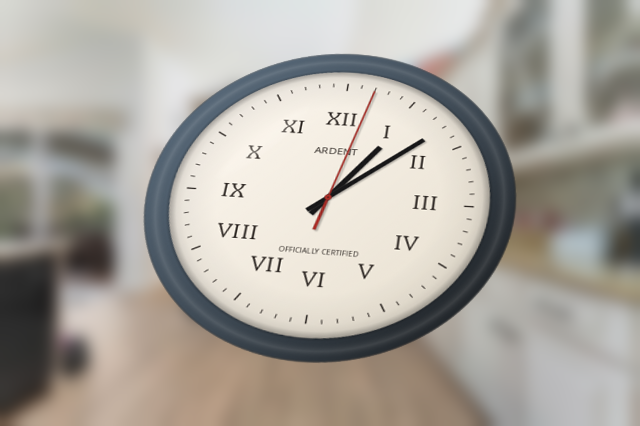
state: 1:08:02
